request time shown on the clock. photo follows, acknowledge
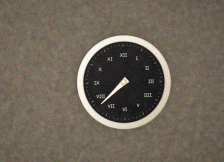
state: 7:38
